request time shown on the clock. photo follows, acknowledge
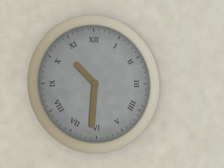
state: 10:31
